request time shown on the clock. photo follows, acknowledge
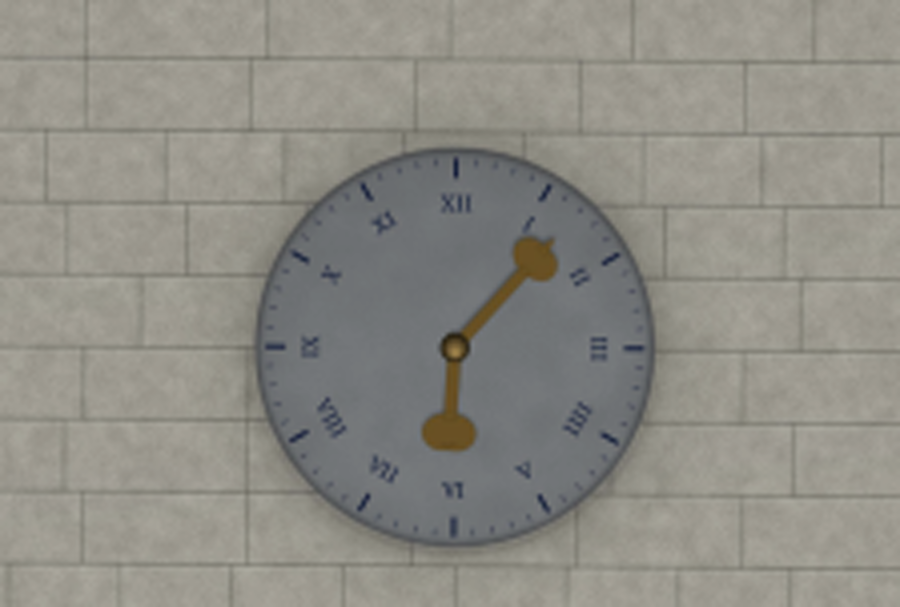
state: 6:07
